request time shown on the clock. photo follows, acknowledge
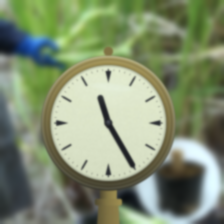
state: 11:25
